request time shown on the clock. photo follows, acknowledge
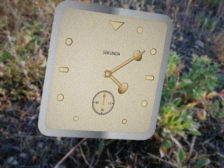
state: 4:09
